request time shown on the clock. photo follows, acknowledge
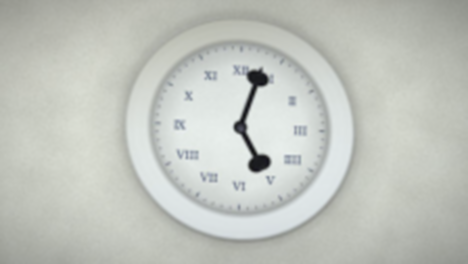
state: 5:03
